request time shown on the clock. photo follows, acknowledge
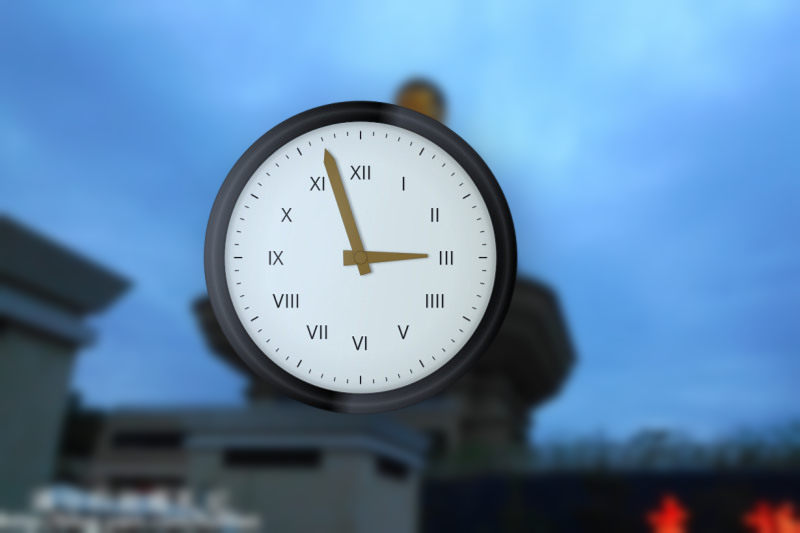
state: 2:57
